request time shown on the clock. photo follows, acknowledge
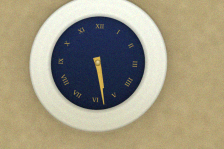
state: 5:28
